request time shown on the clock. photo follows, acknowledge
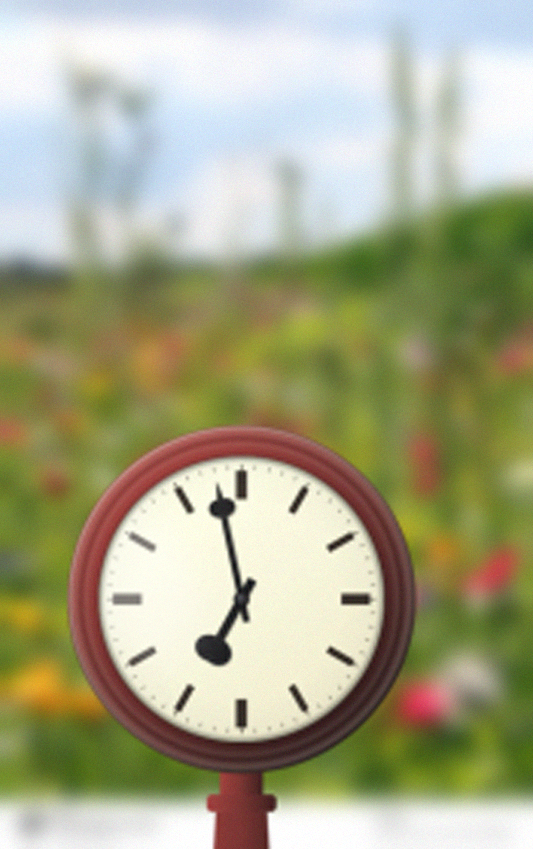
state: 6:58
